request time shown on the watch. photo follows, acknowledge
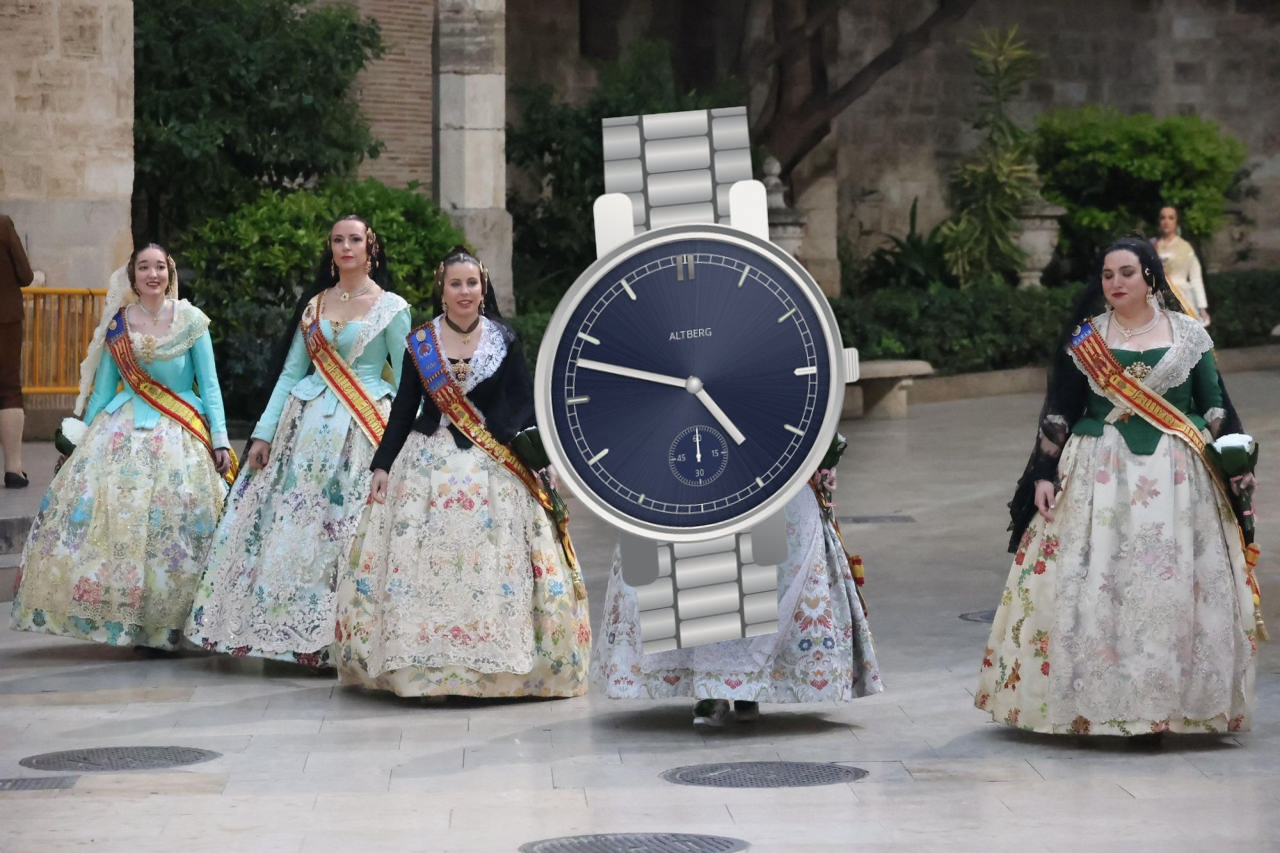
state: 4:48
